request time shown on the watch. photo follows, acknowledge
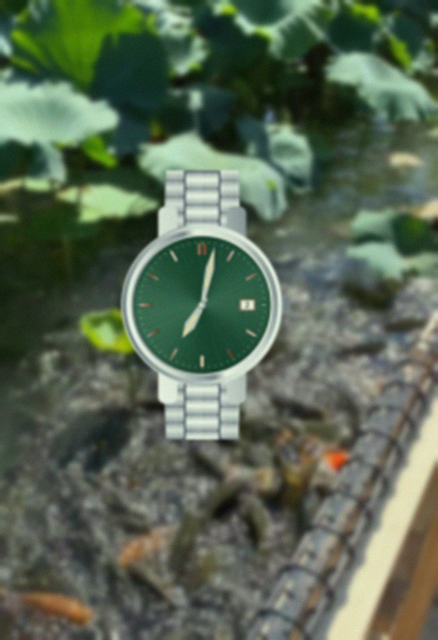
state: 7:02
